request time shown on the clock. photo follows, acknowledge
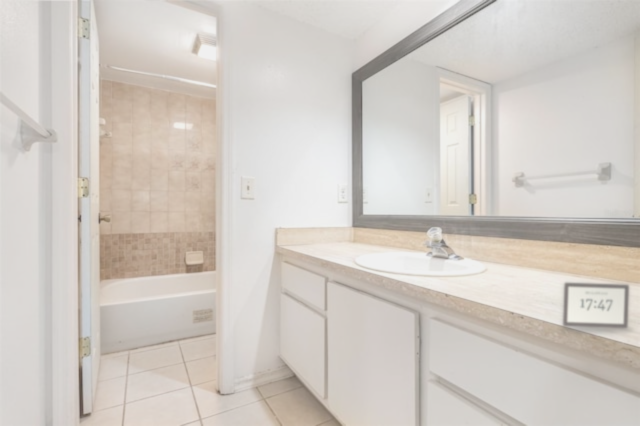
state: 17:47
